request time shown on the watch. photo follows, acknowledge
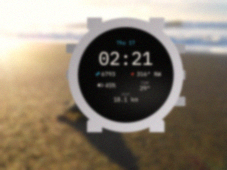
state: 2:21
